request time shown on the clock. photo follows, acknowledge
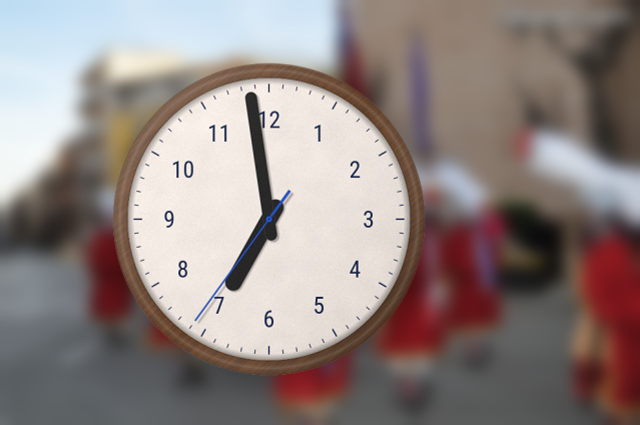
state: 6:58:36
